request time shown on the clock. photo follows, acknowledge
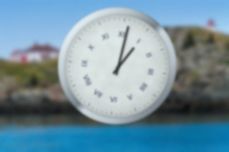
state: 1:01
